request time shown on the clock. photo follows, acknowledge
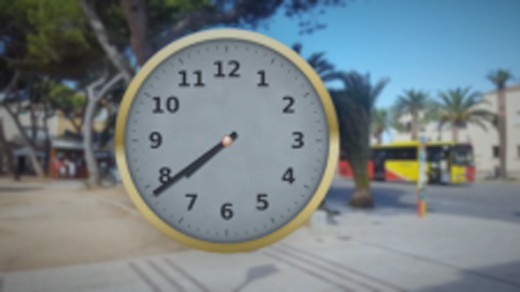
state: 7:39
